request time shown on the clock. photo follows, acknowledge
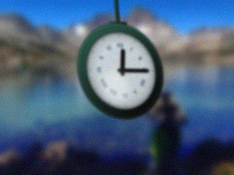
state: 12:15
